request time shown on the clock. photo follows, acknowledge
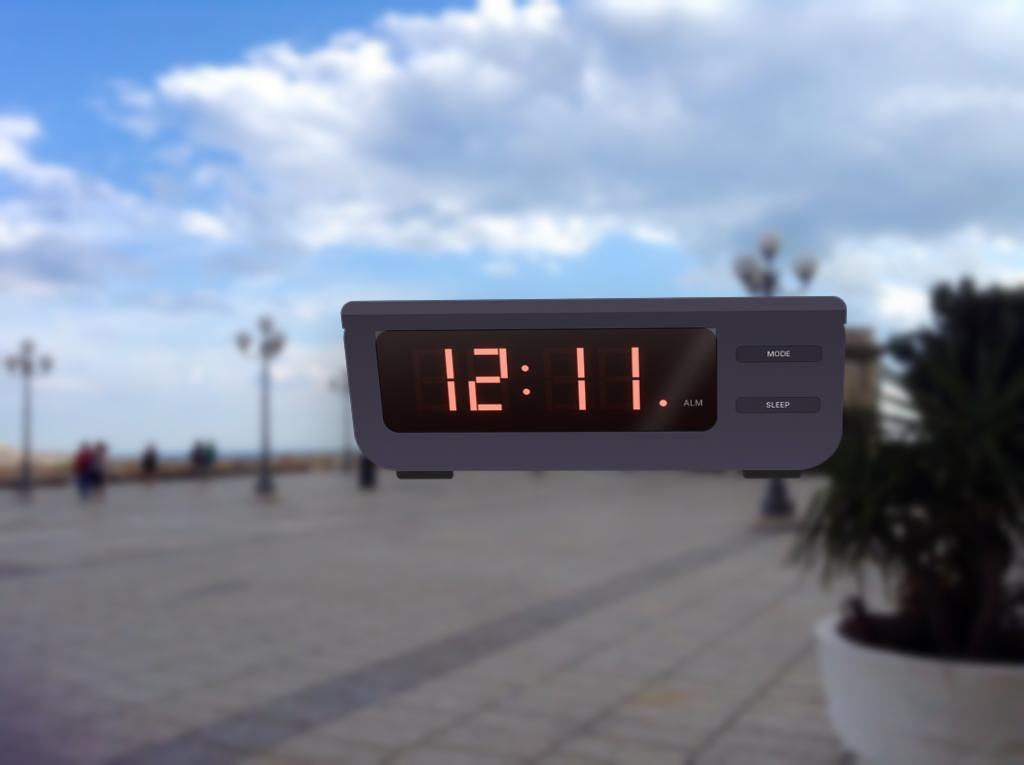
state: 12:11
